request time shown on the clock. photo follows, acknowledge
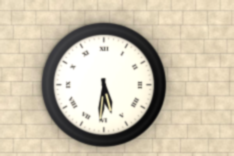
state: 5:31
